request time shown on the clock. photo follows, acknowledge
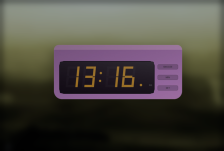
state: 13:16
